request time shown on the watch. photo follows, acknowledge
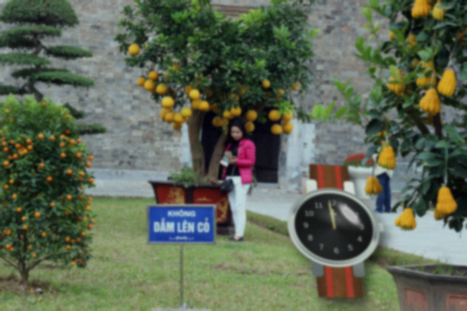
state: 11:59
